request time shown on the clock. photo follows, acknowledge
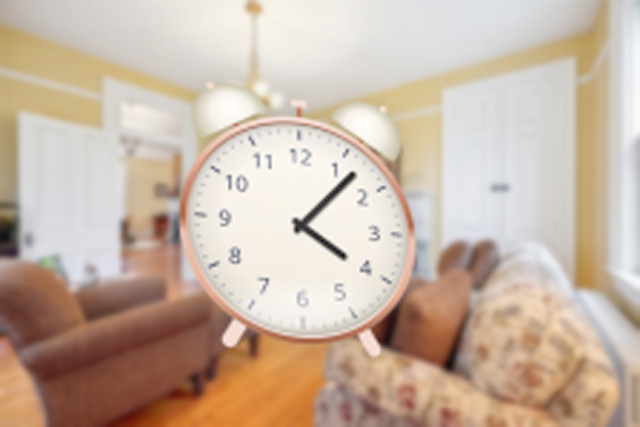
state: 4:07
